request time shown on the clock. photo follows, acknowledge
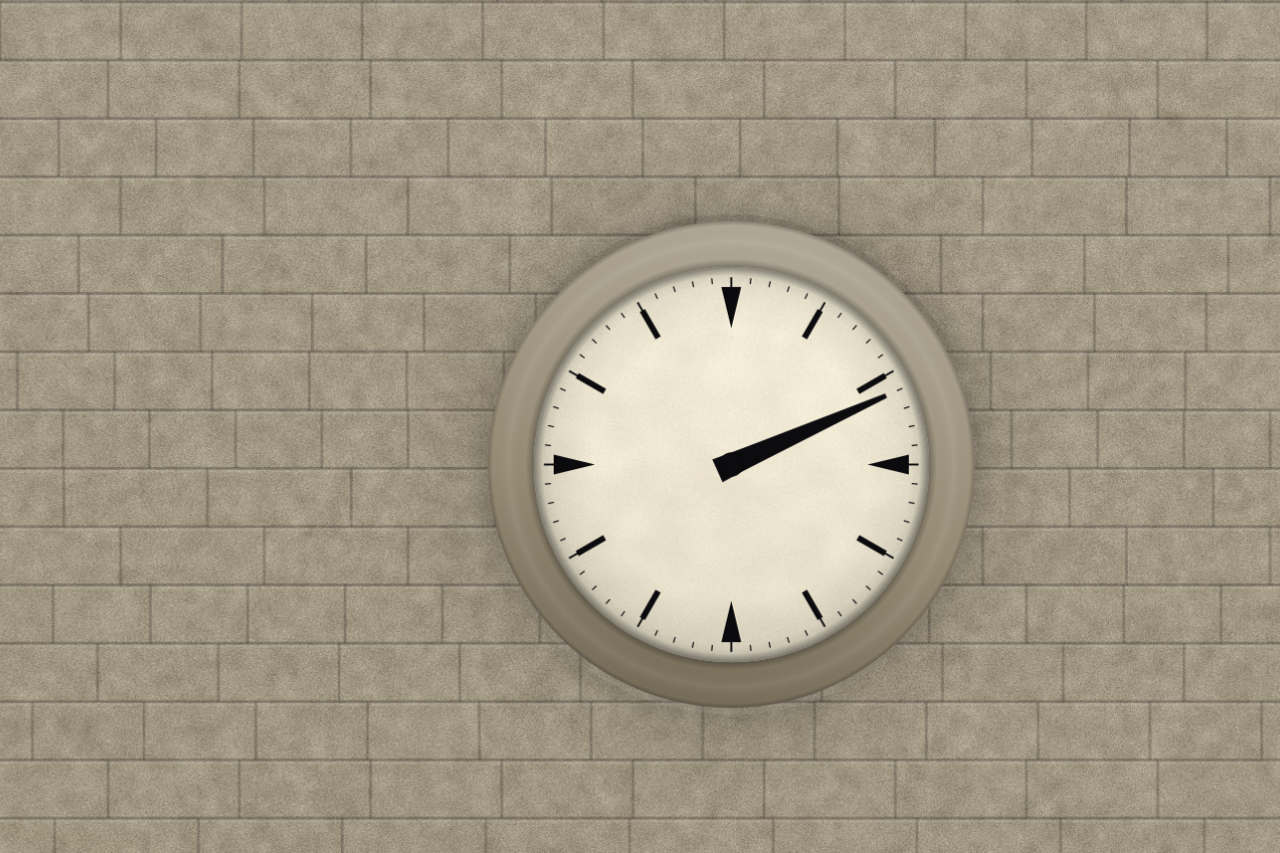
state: 2:11
